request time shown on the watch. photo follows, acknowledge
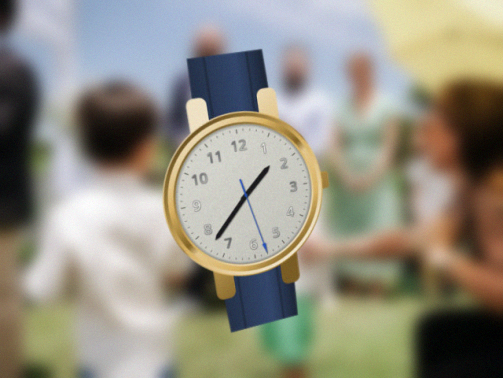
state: 1:37:28
